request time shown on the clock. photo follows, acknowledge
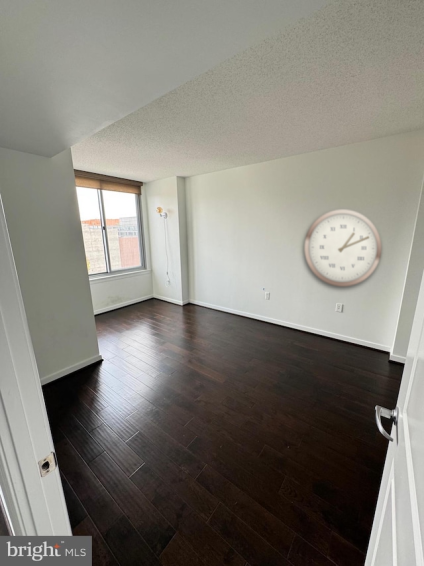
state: 1:11
